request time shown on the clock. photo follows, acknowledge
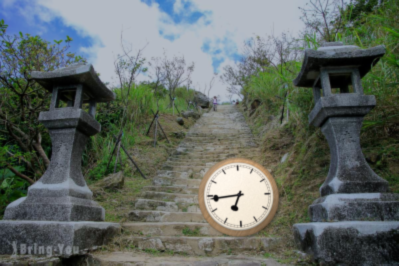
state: 6:44
